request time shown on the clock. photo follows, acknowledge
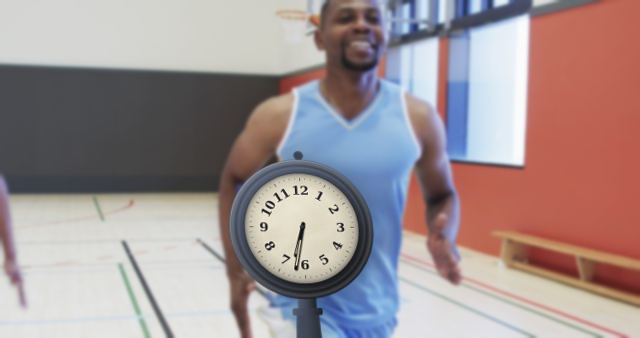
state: 6:32
